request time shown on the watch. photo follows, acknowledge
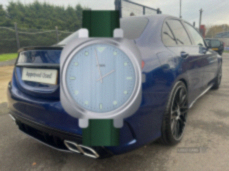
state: 1:58
